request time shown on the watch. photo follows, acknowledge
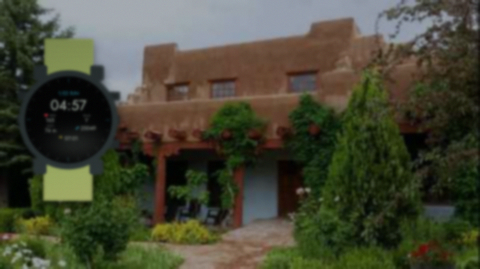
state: 4:57
